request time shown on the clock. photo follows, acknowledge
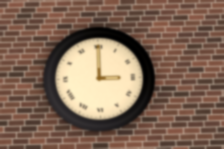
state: 3:00
